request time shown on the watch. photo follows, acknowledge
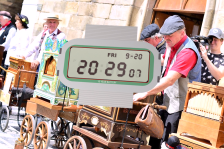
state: 20:29:07
